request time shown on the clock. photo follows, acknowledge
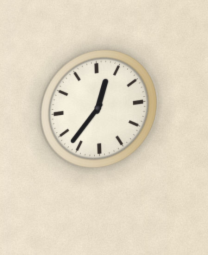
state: 12:37
